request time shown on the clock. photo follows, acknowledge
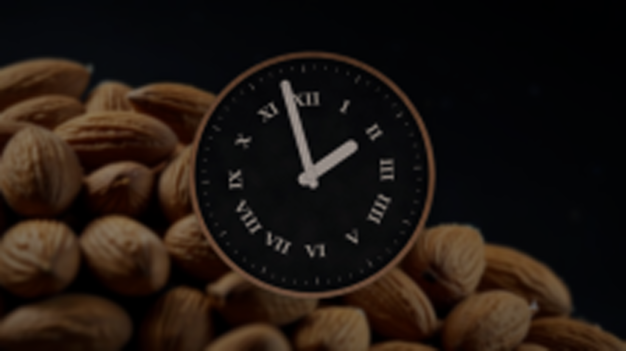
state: 1:58
